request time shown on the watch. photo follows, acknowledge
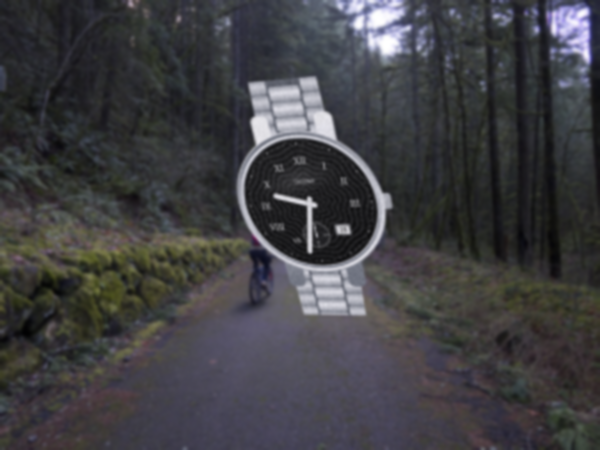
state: 9:32
